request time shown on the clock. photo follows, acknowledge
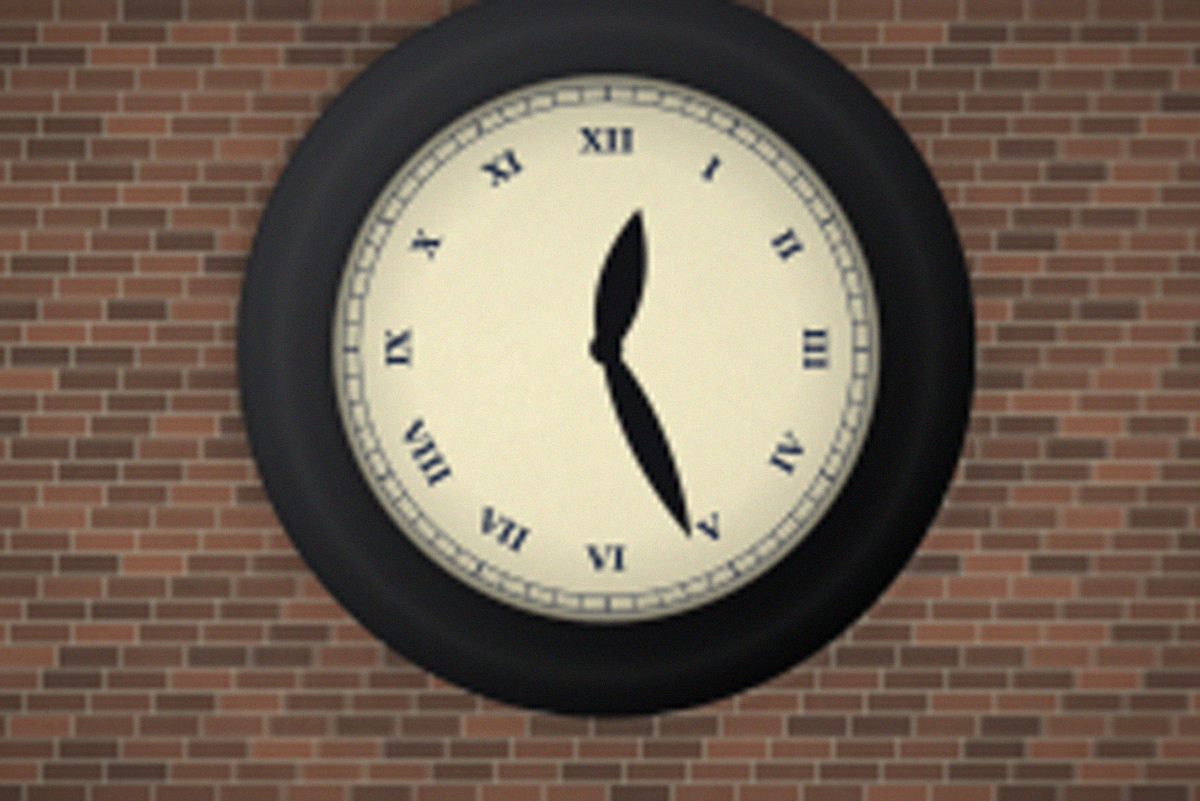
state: 12:26
